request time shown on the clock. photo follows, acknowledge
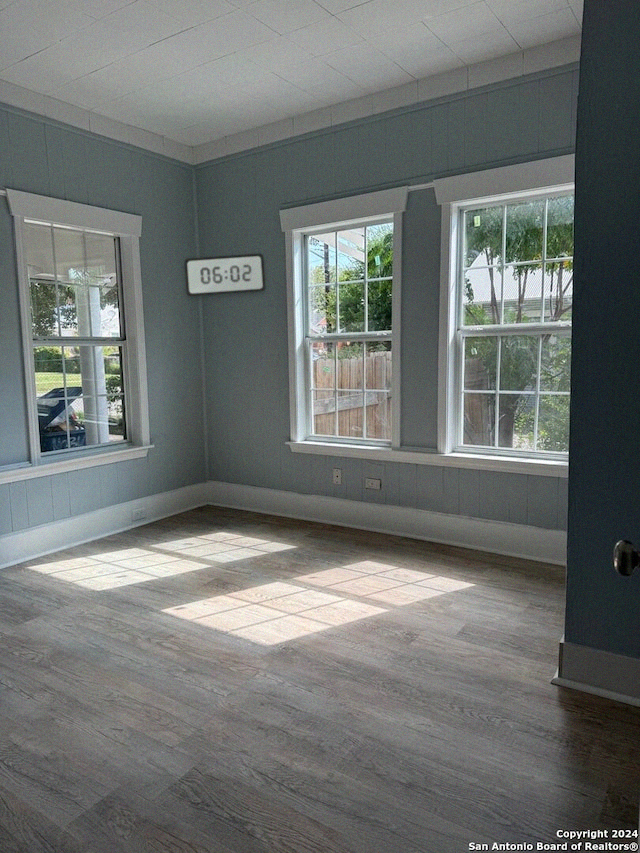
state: 6:02
